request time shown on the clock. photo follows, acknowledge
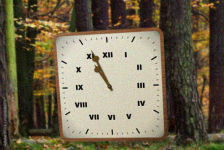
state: 10:56
